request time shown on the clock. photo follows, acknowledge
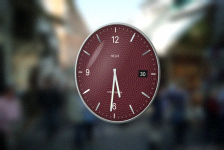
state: 5:31
